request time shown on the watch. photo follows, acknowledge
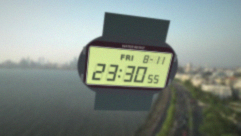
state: 23:30
